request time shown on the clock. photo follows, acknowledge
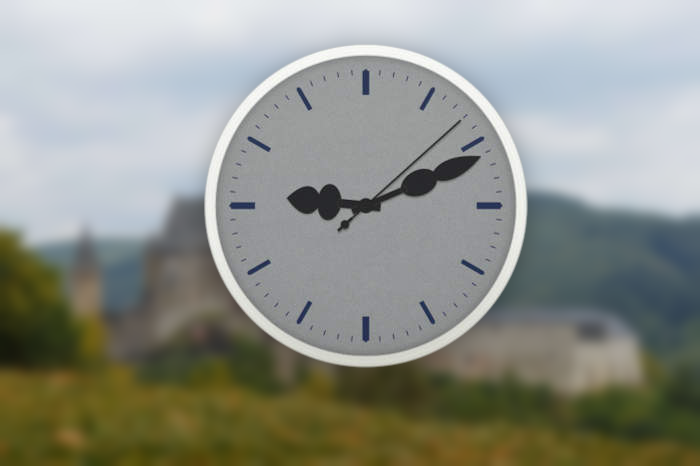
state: 9:11:08
